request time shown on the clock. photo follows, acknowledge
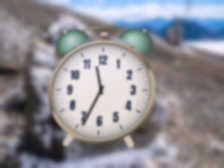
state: 11:34
